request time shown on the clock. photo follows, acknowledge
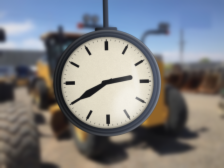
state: 2:40
